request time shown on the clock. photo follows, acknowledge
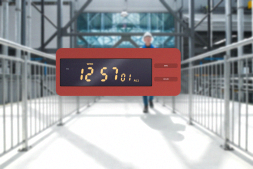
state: 12:57:01
